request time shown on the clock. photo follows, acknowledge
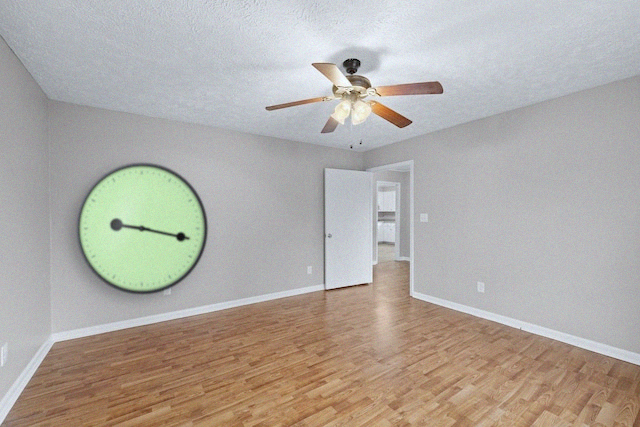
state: 9:17
